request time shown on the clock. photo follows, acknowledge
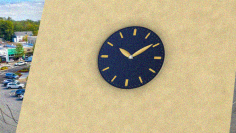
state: 10:09
